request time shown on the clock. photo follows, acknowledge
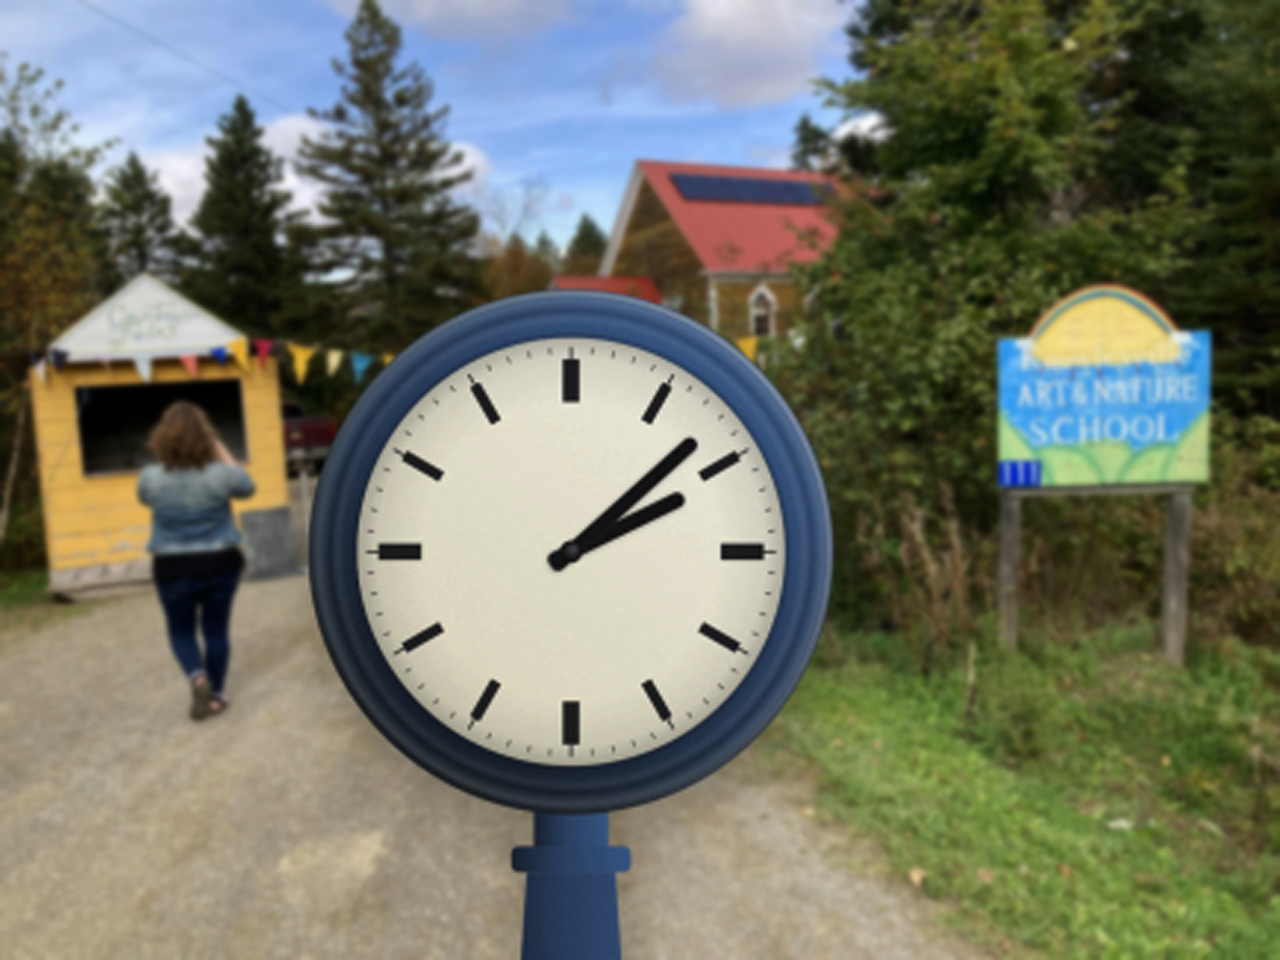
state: 2:08
